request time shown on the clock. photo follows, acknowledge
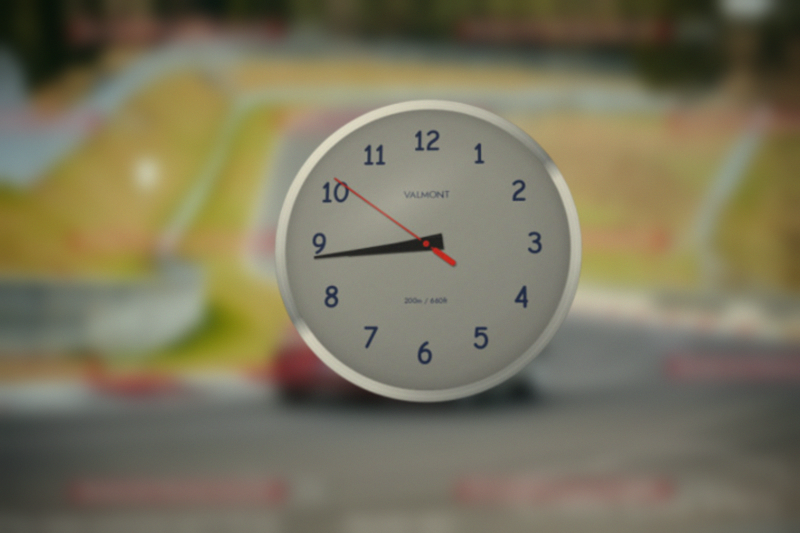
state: 8:43:51
